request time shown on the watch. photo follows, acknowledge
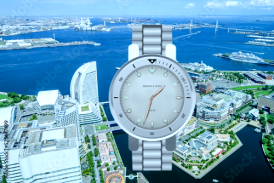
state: 1:33
